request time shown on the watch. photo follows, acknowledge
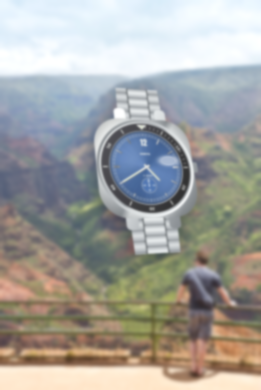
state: 4:40
